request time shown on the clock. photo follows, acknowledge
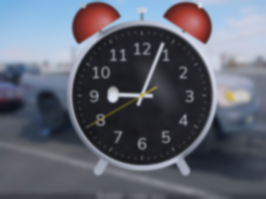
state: 9:03:40
